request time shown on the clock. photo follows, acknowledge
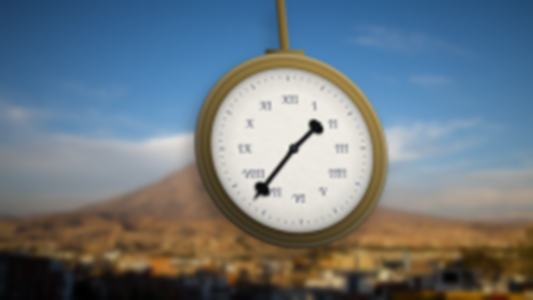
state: 1:37
